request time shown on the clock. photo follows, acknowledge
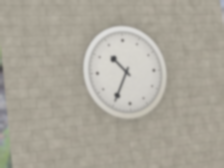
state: 10:35
